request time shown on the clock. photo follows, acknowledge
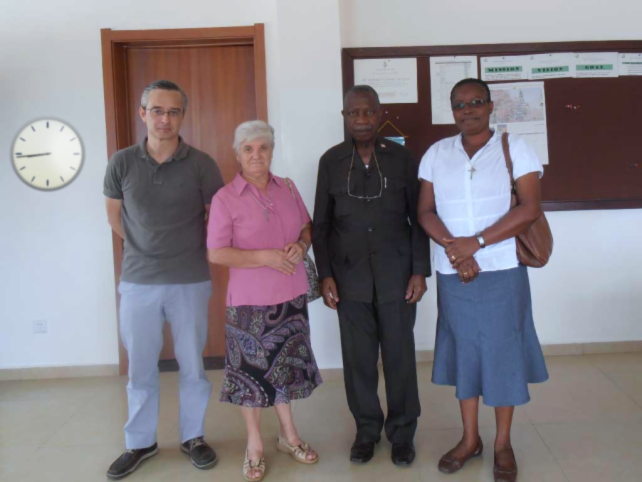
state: 8:44
